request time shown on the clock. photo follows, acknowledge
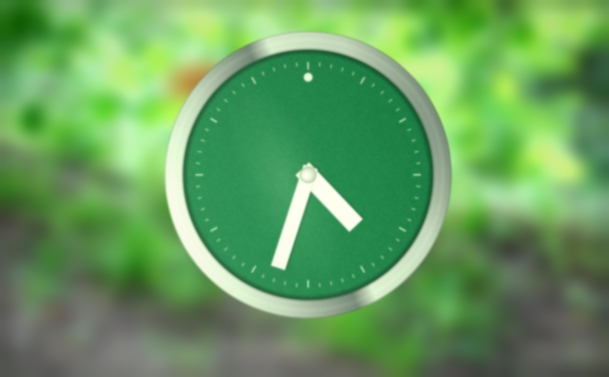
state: 4:33
